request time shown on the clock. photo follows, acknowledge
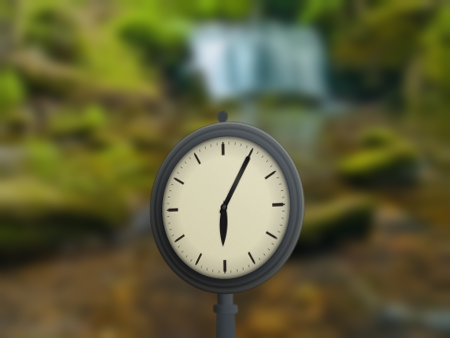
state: 6:05
